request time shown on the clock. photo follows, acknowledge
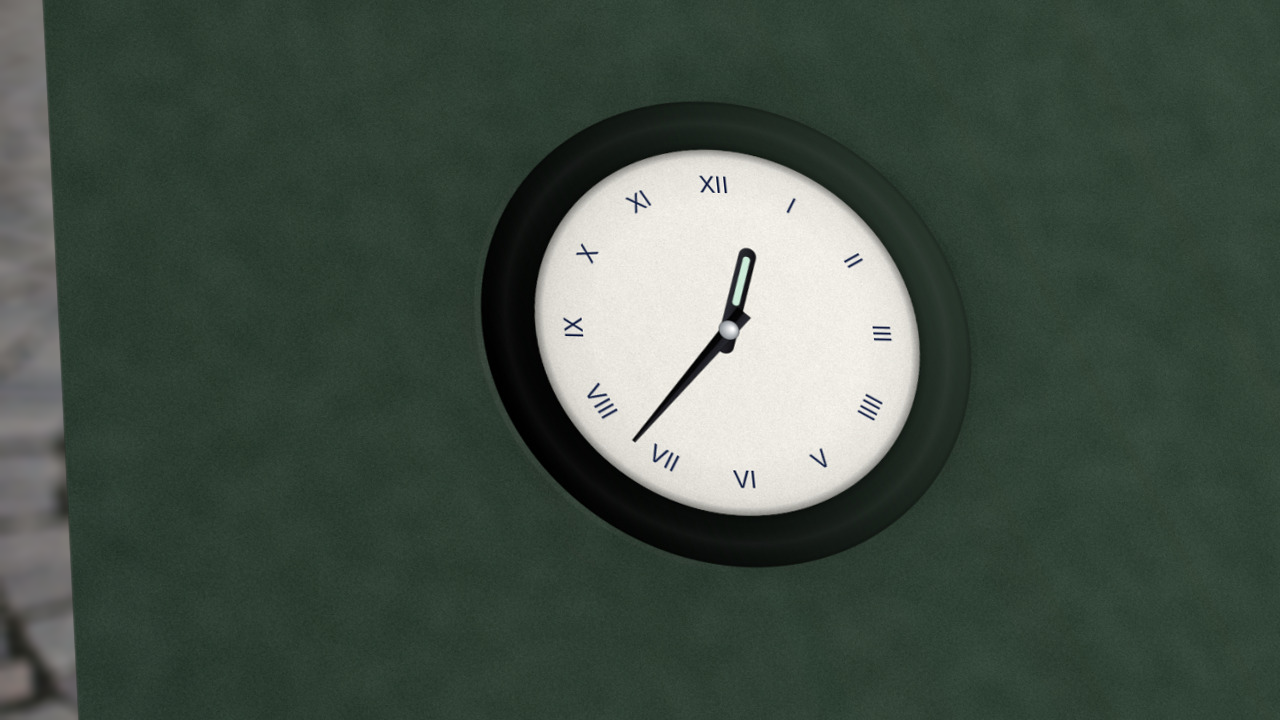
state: 12:37
